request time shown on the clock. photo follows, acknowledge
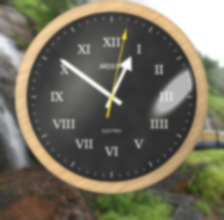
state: 12:51:02
